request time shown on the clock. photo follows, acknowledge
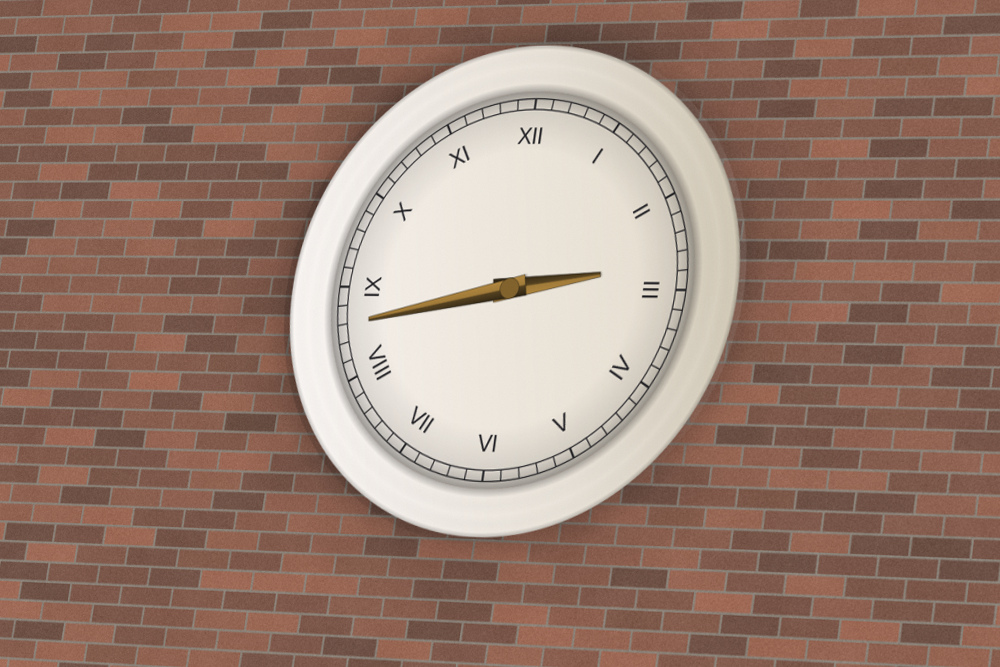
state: 2:43
